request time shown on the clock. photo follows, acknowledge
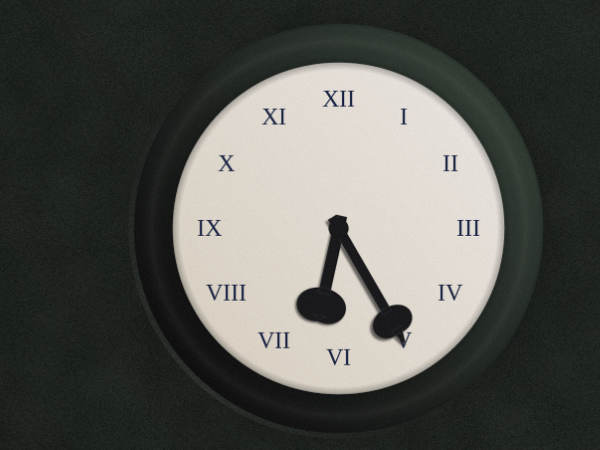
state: 6:25
